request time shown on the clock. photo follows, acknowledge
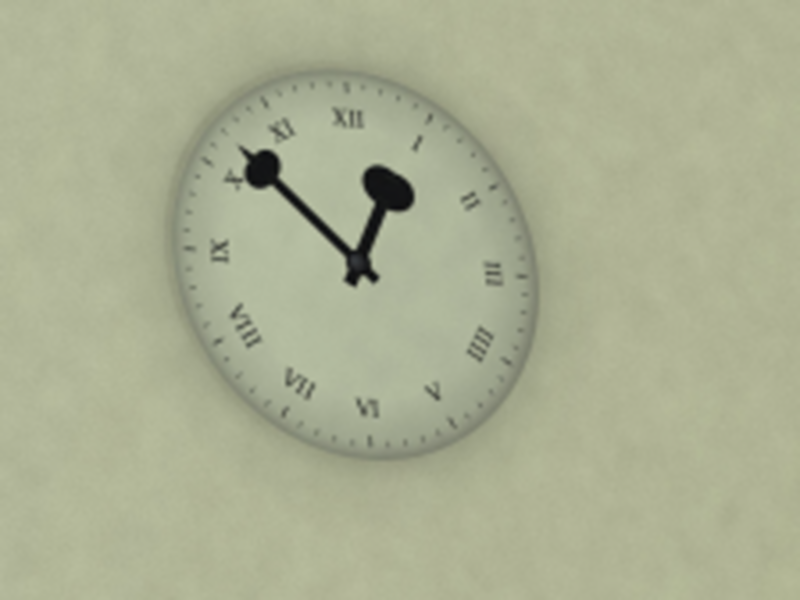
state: 12:52
